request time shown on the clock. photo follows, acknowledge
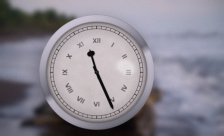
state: 11:26
